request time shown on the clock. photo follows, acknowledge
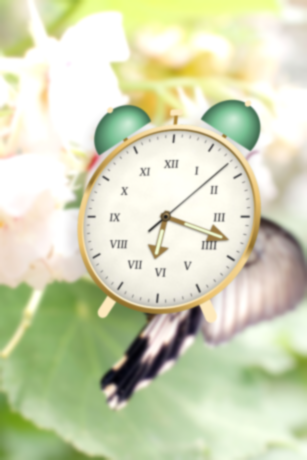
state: 6:18:08
